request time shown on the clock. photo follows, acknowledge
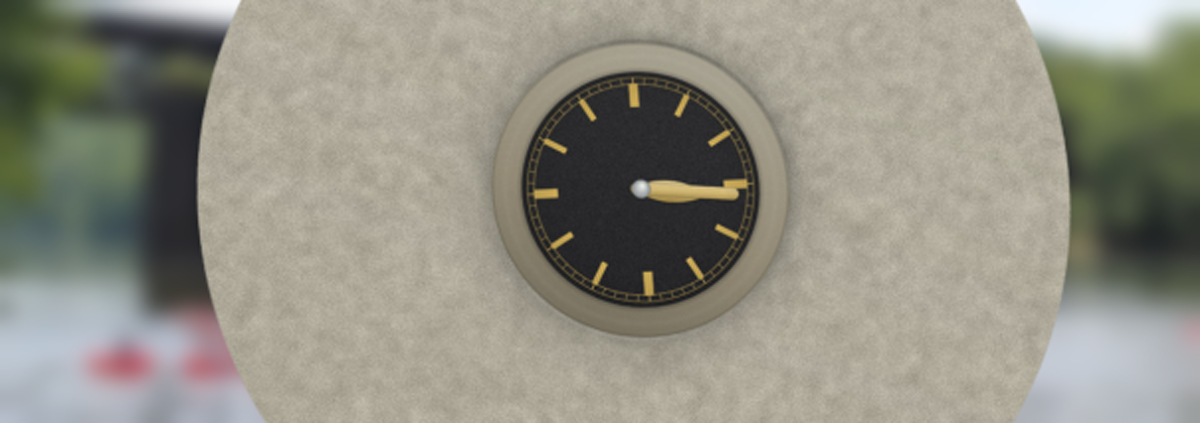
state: 3:16
